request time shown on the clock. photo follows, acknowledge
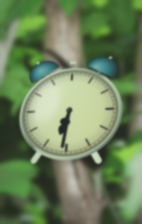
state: 6:31
